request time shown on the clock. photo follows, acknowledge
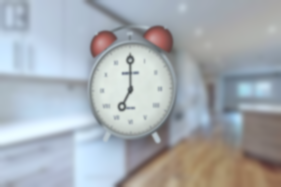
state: 7:00
